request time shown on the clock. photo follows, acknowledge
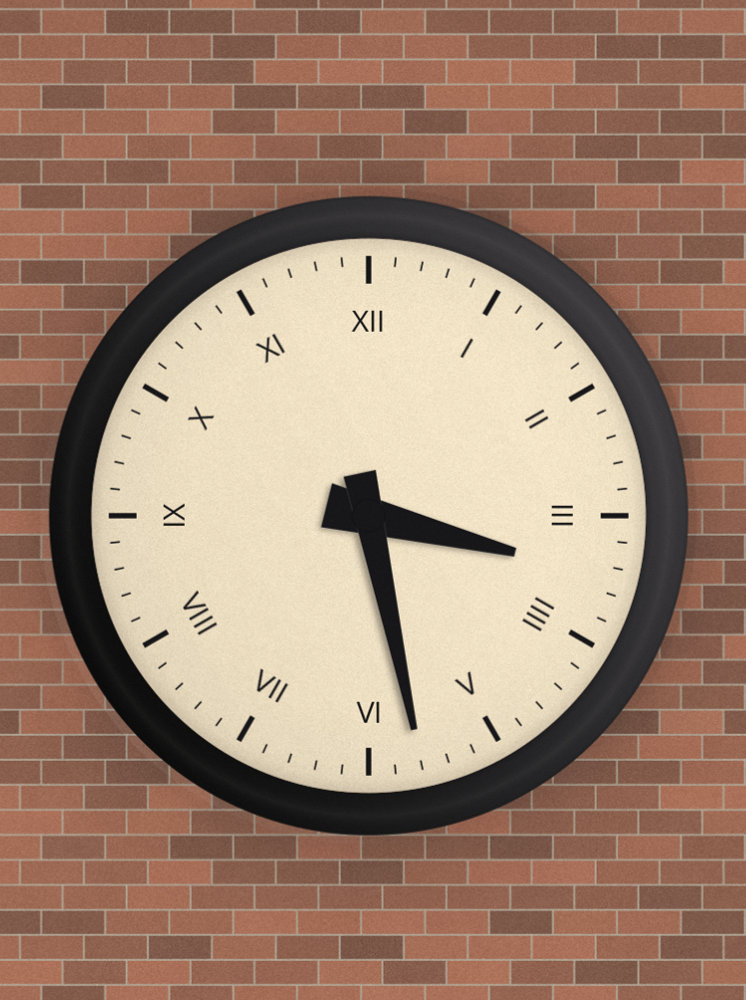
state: 3:28
